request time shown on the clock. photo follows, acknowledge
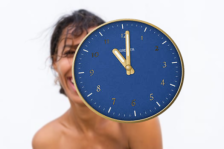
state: 11:01
